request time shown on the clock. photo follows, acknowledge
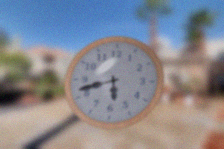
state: 5:42
